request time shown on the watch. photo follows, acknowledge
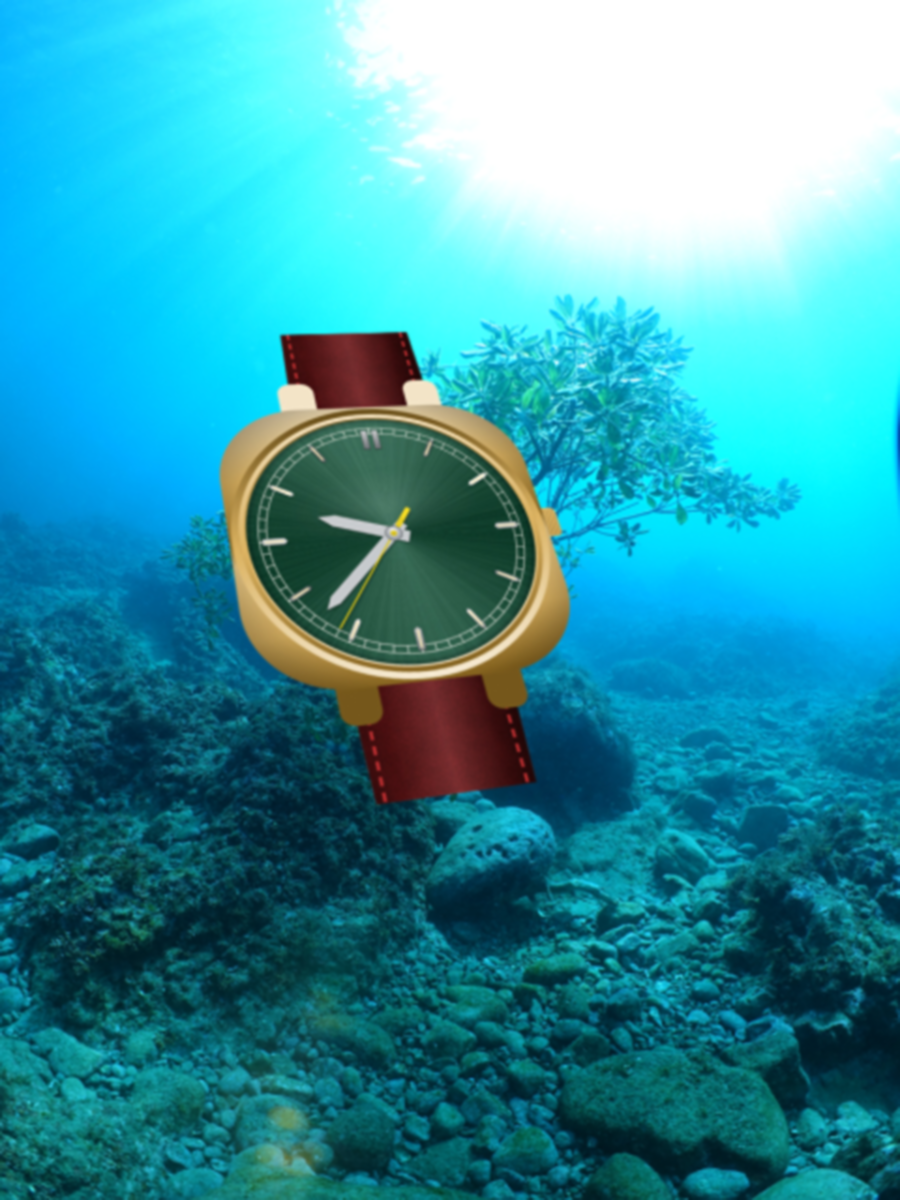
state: 9:37:36
